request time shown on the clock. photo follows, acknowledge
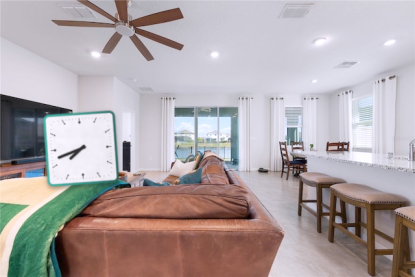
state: 7:42
